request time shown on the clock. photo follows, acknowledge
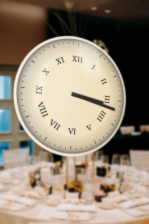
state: 3:17
